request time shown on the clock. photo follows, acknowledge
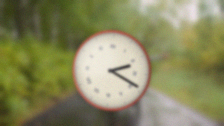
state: 2:19
